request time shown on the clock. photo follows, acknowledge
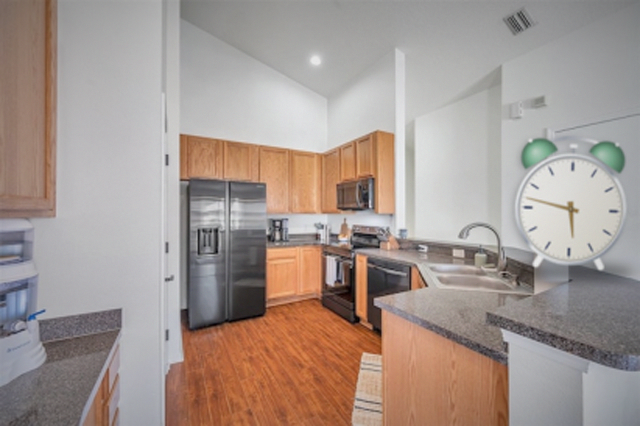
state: 5:47
